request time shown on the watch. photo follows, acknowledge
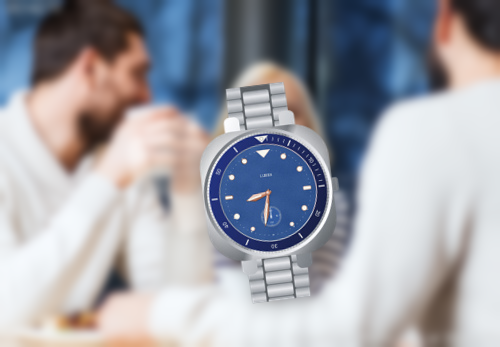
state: 8:32
